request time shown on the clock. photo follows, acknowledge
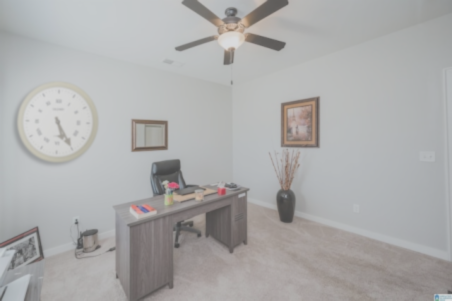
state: 5:25
